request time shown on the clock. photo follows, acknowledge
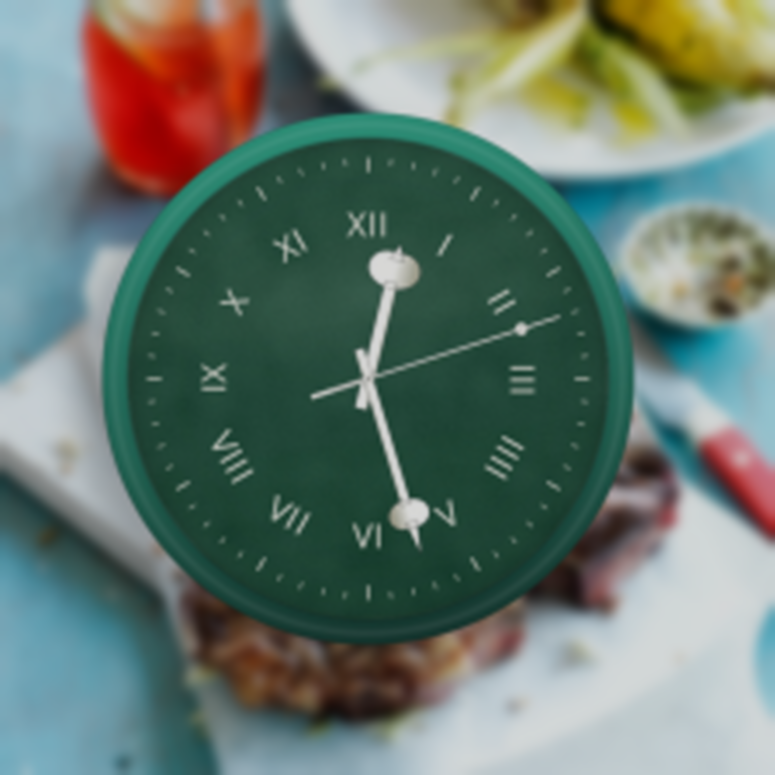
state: 12:27:12
